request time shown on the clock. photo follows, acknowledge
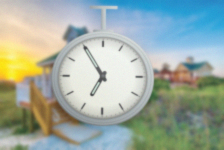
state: 6:55
